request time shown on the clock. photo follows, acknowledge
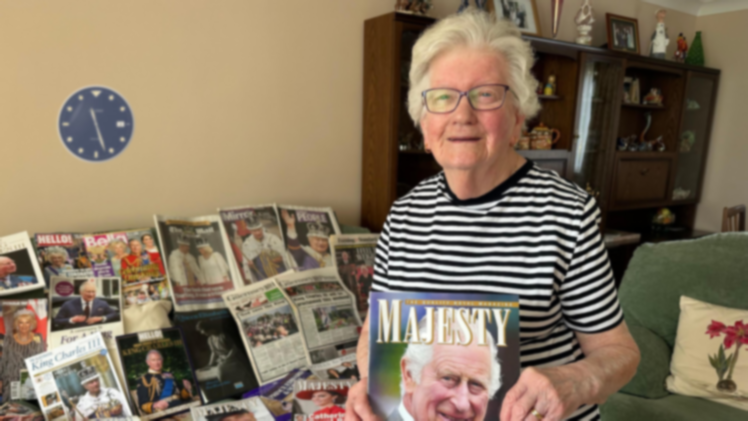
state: 11:27
